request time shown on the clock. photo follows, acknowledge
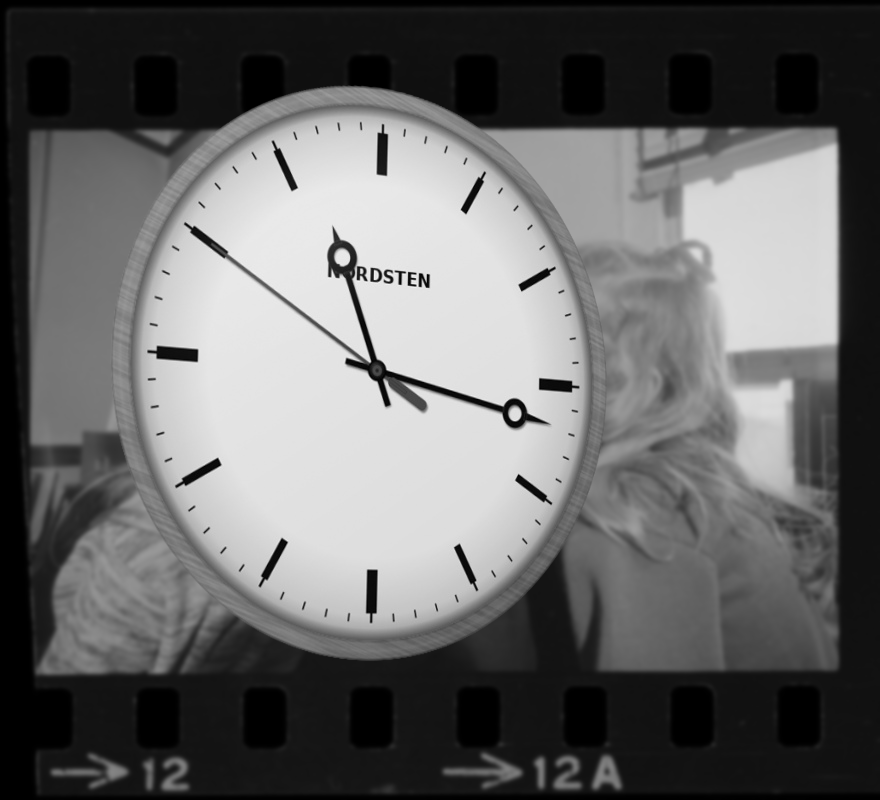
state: 11:16:50
